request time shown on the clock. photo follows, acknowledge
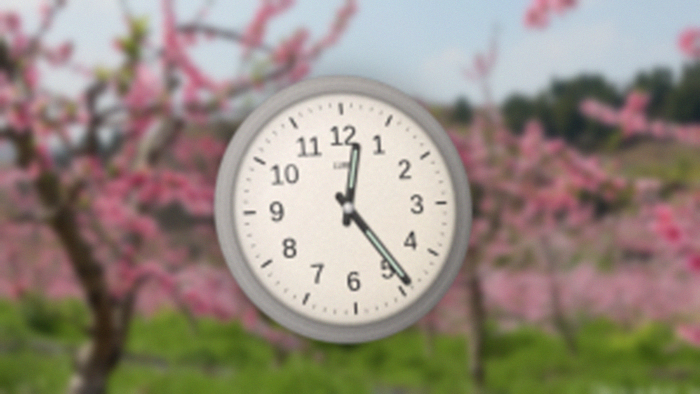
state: 12:24
